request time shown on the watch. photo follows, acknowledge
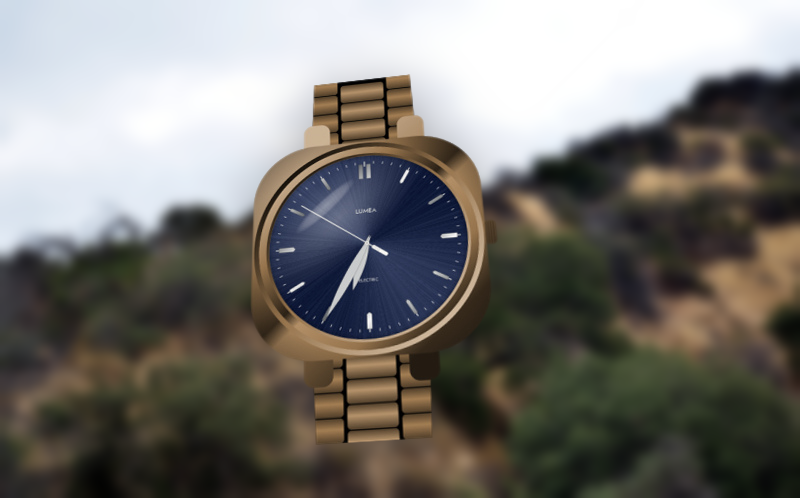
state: 6:34:51
